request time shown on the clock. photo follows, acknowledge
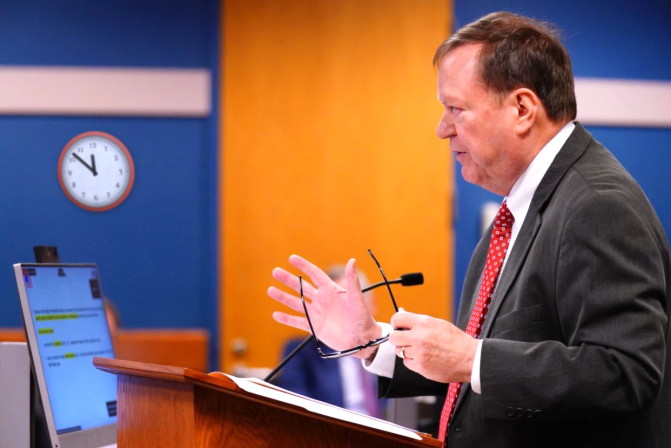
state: 11:52
